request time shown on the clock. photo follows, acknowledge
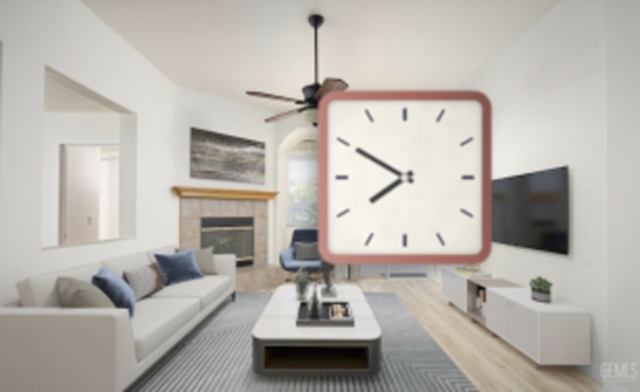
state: 7:50
